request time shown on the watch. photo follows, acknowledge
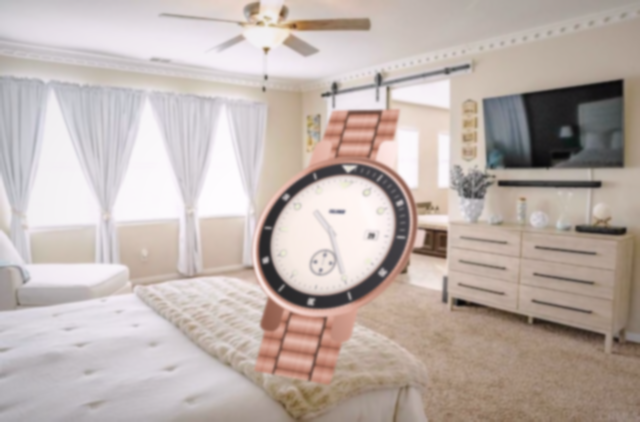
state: 10:25
